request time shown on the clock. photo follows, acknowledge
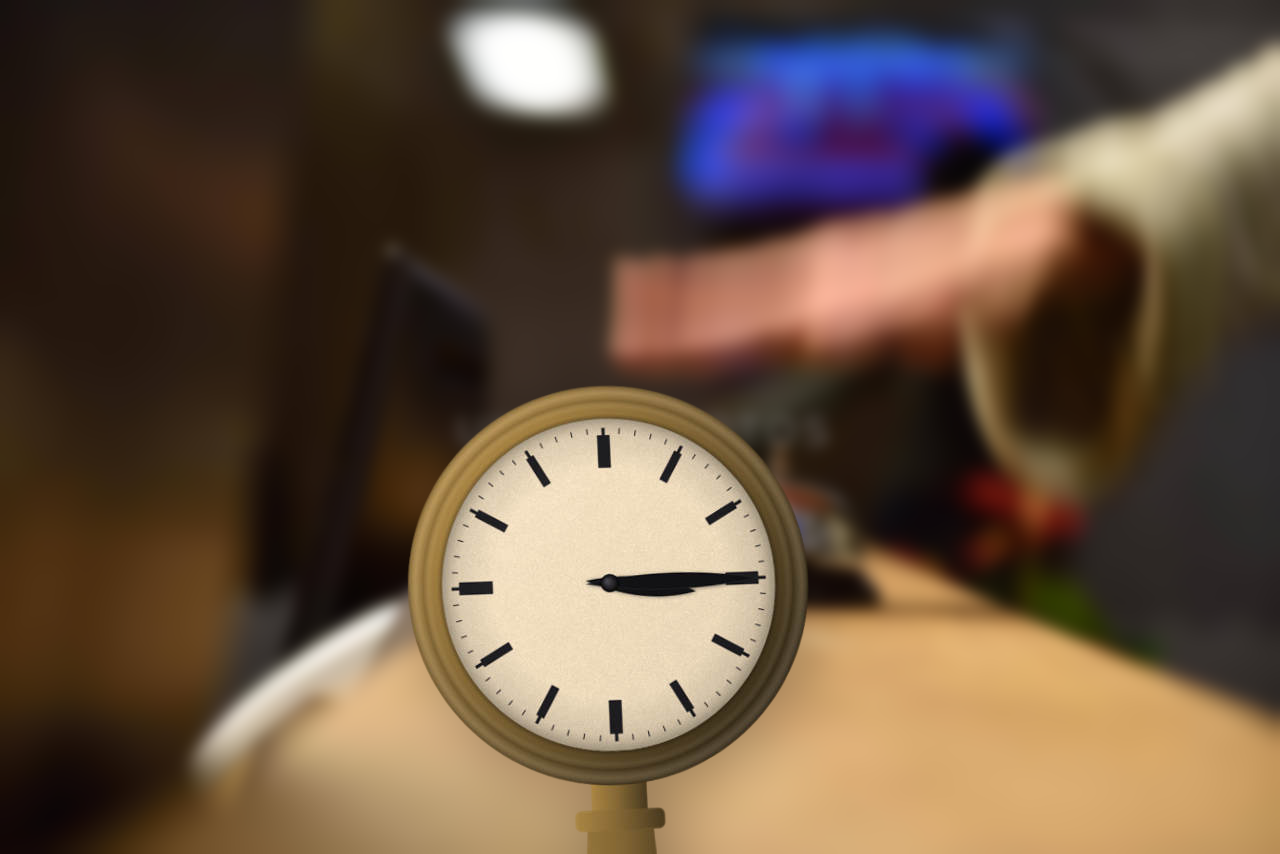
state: 3:15
